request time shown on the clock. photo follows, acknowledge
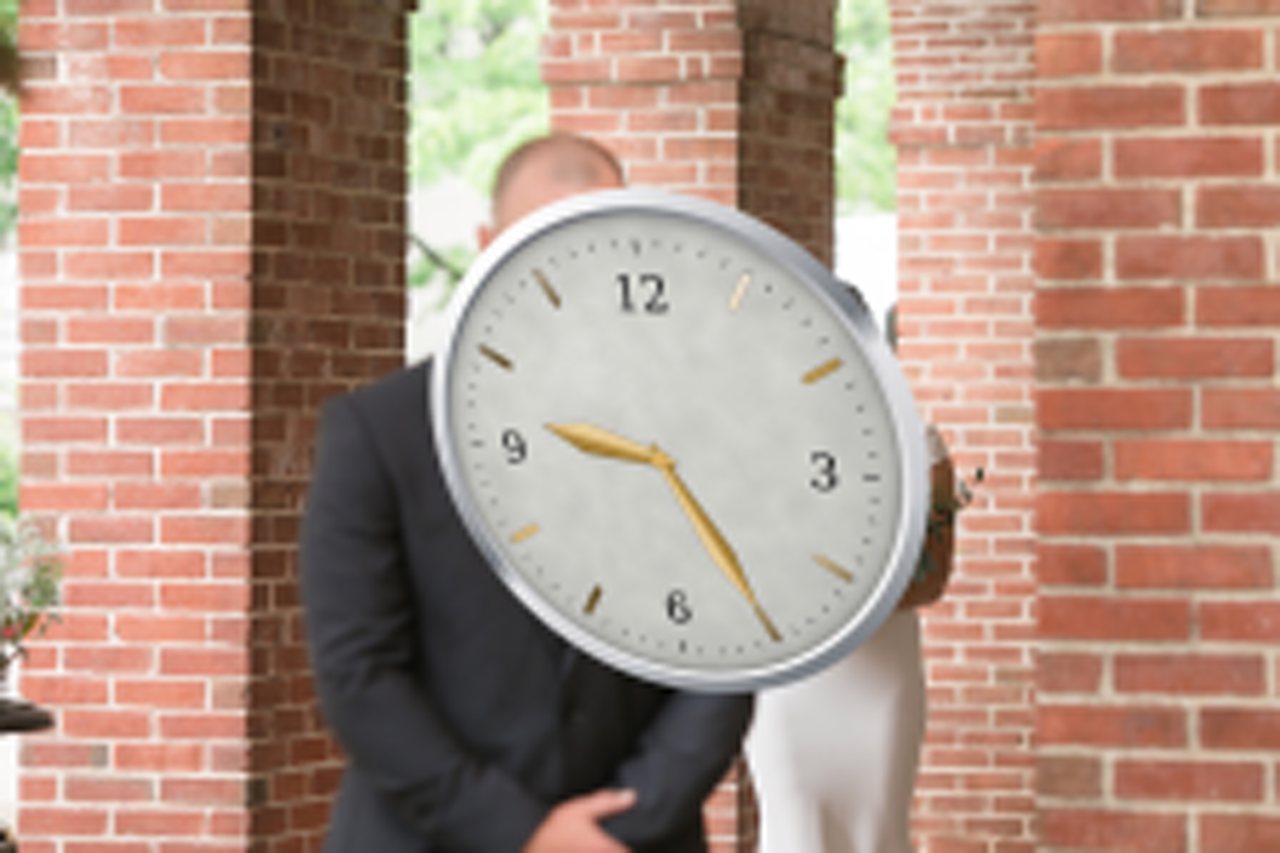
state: 9:25
